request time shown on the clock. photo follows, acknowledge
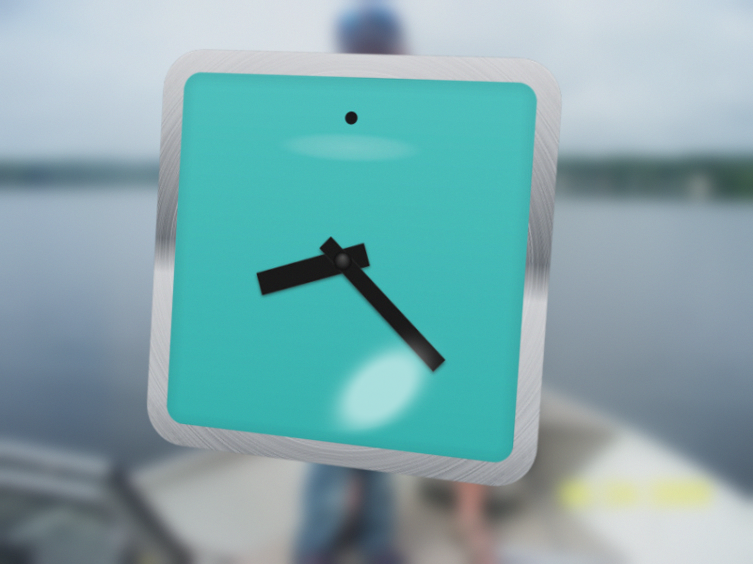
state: 8:22
